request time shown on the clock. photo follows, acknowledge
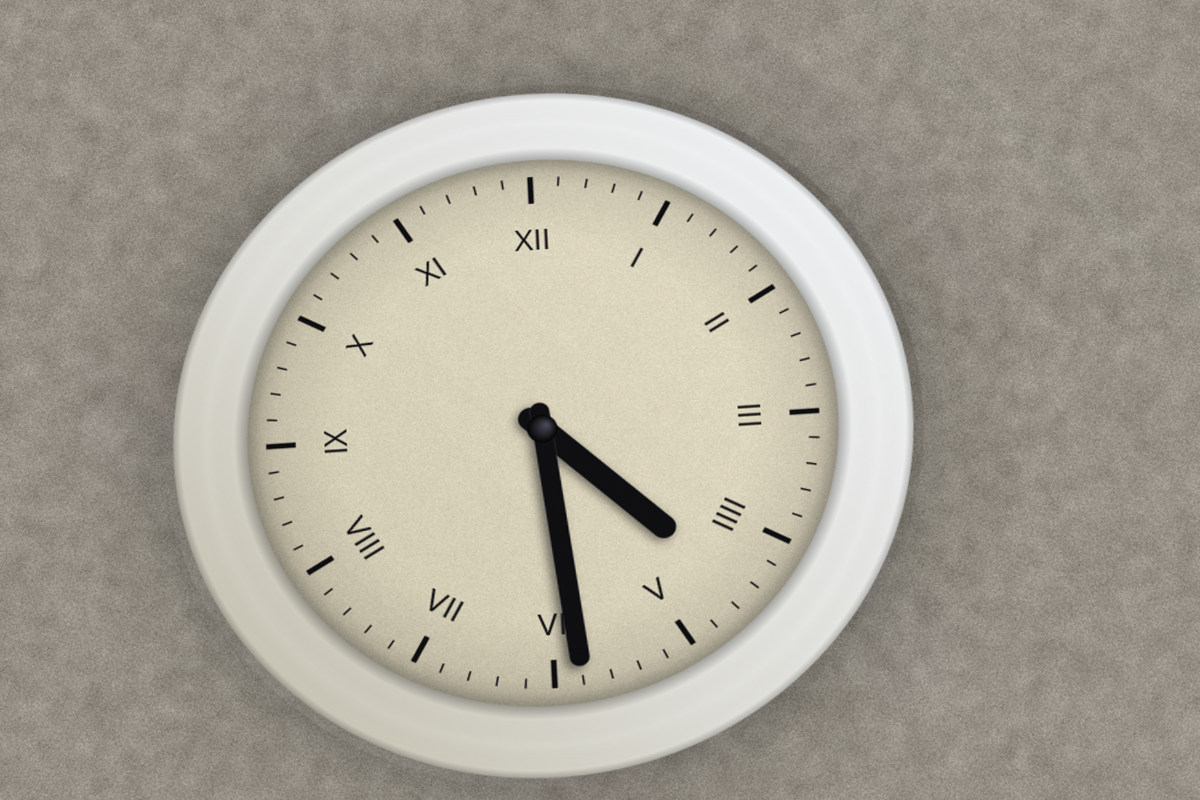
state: 4:29
